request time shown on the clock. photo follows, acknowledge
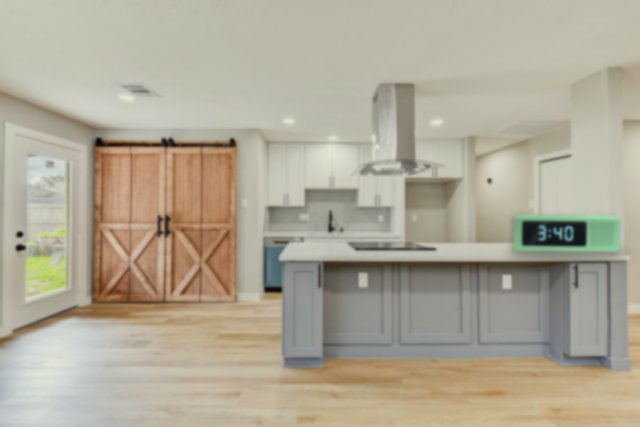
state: 3:40
